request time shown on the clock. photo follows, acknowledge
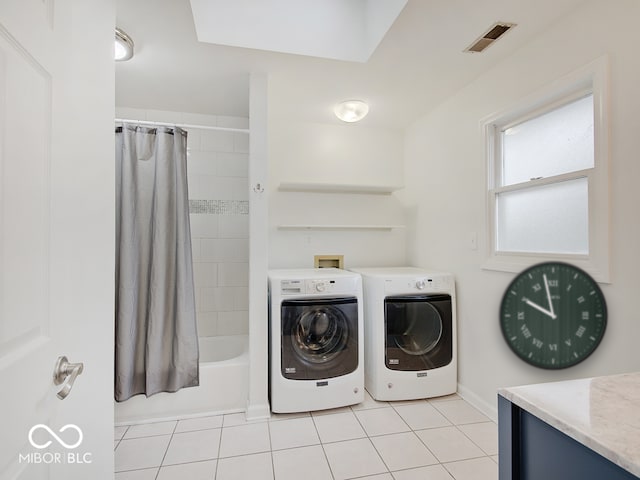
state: 9:58
